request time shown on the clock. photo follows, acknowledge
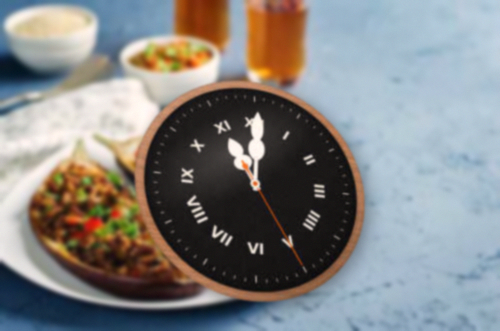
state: 11:00:25
